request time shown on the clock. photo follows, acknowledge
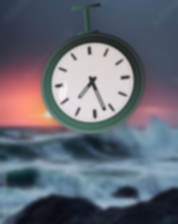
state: 7:27
